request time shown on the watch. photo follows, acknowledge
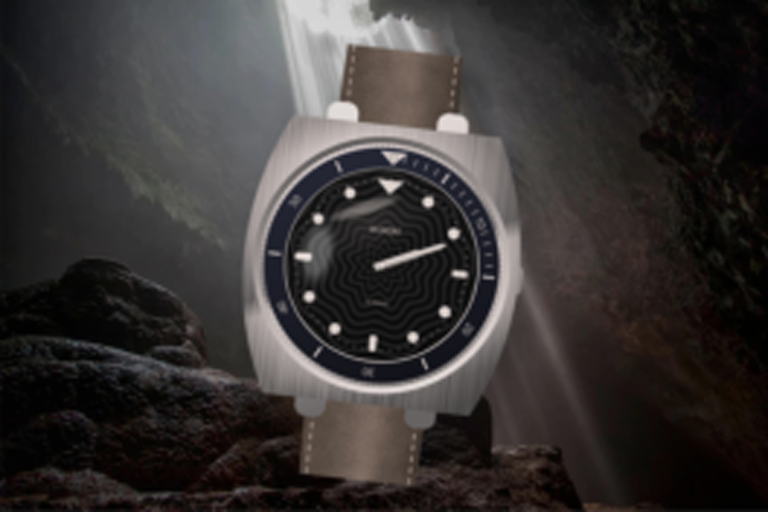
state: 2:11
